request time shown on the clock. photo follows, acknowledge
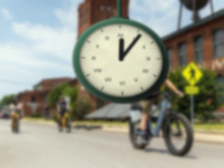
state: 12:06
